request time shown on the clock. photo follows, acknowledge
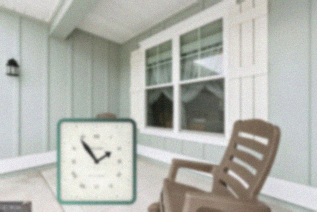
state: 1:54
